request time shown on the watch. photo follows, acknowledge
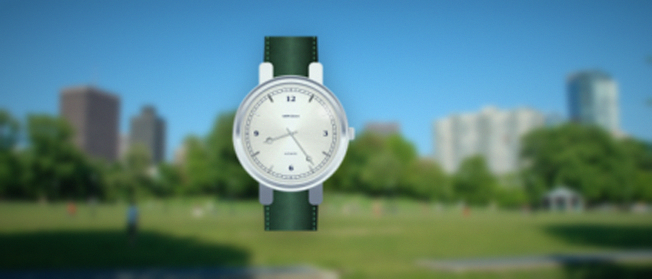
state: 8:24
